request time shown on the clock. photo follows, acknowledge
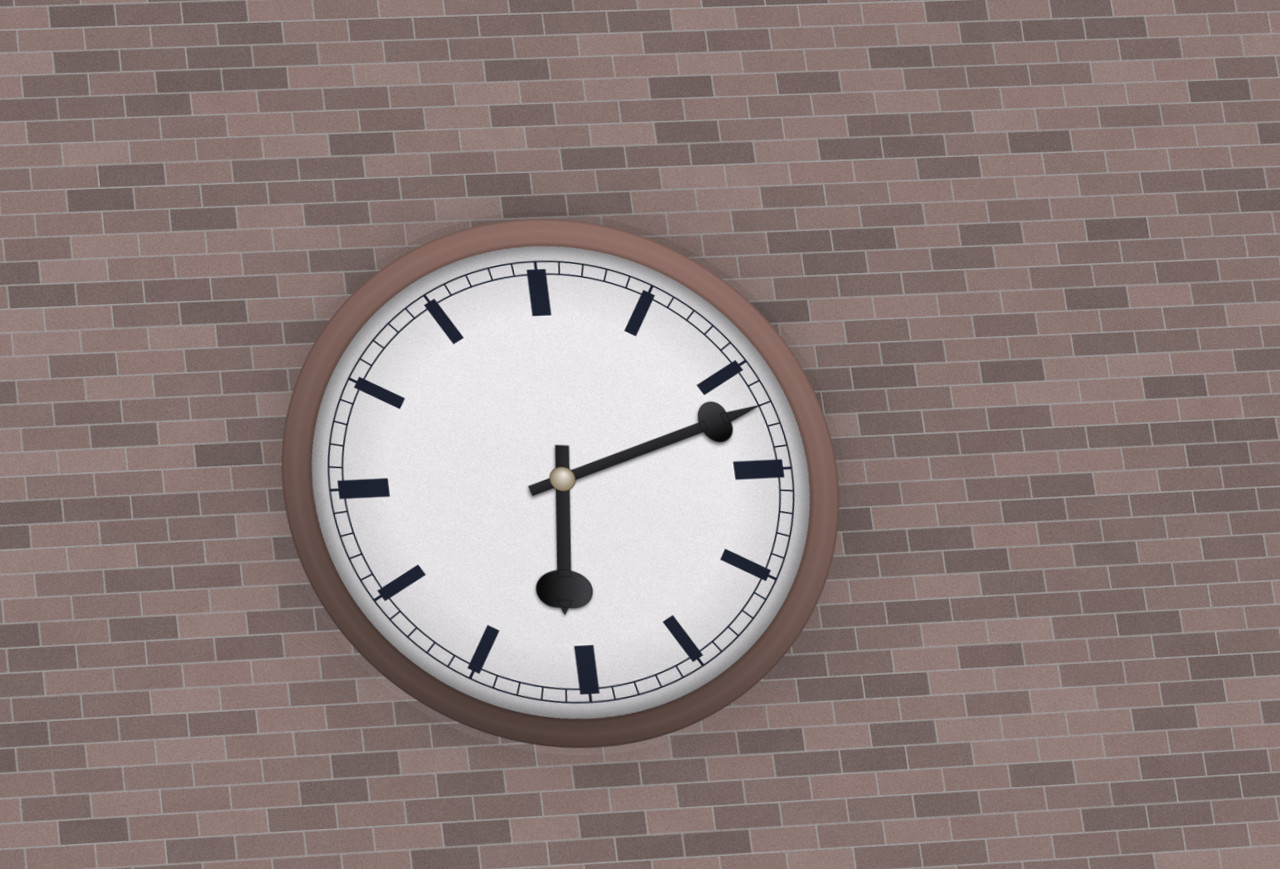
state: 6:12
